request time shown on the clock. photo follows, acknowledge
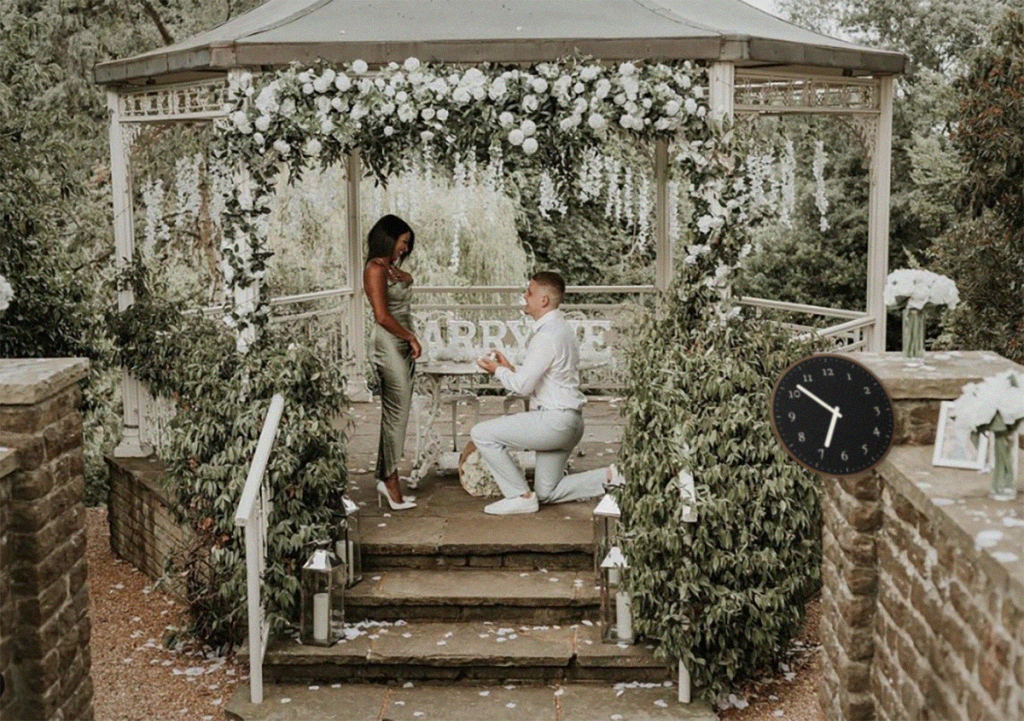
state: 6:52
